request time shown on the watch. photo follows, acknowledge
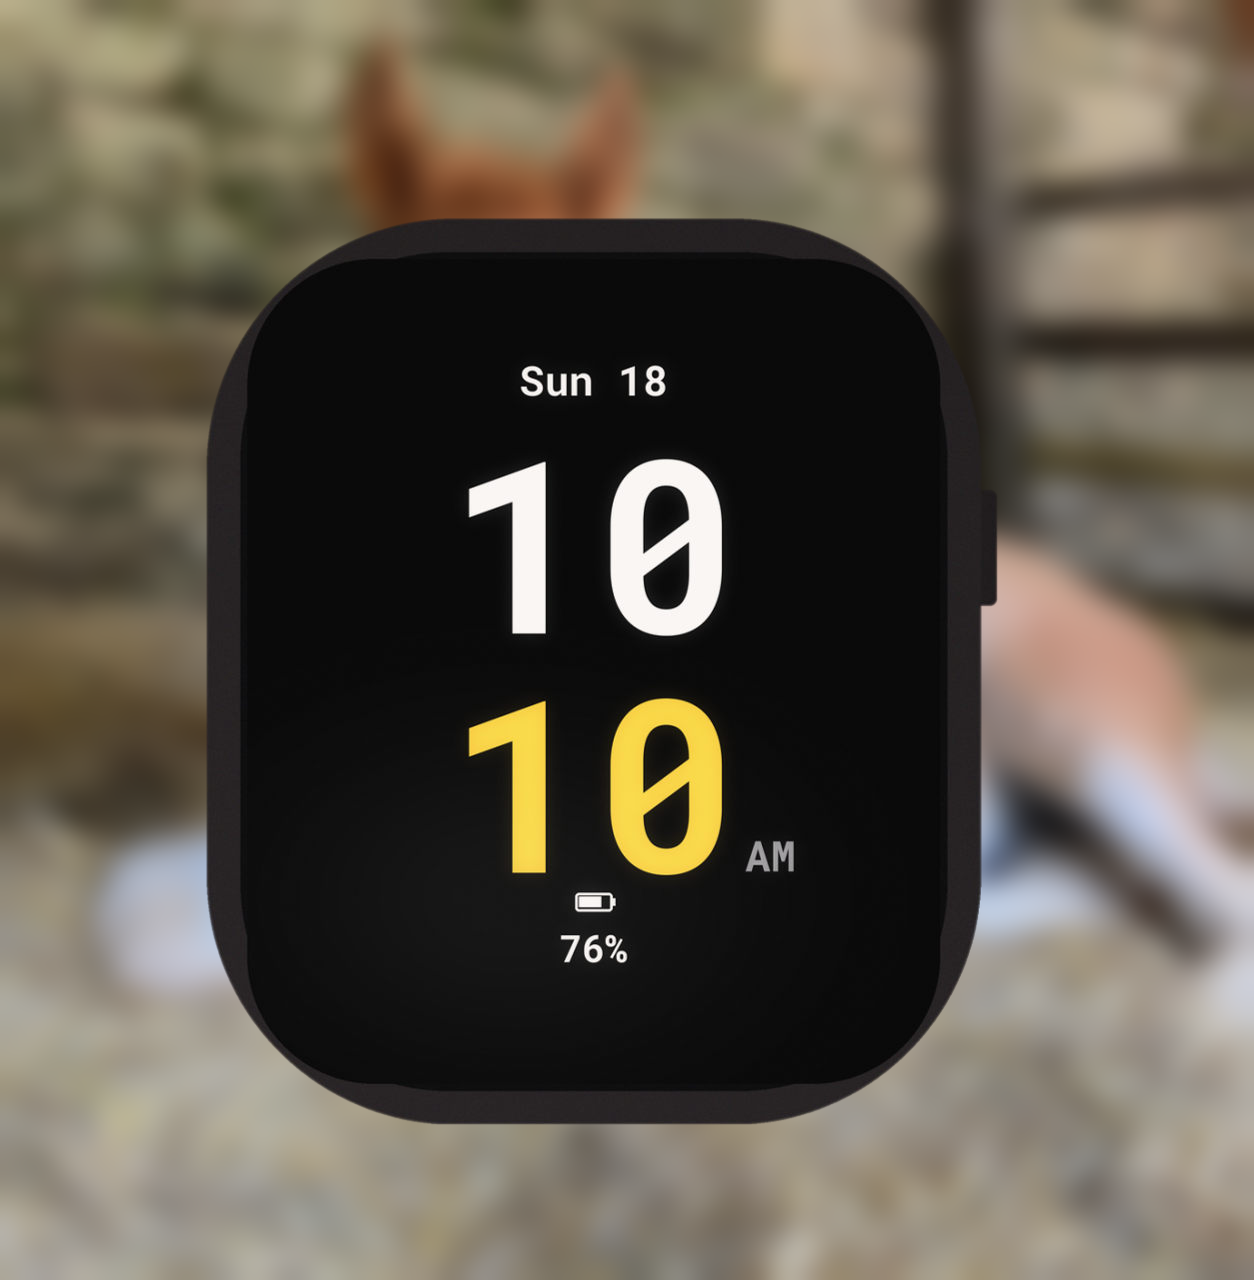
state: 10:10
